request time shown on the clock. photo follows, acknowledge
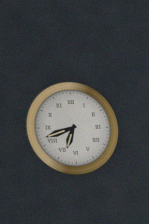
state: 6:42
